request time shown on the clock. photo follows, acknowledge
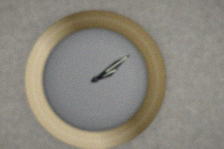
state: 2:09
